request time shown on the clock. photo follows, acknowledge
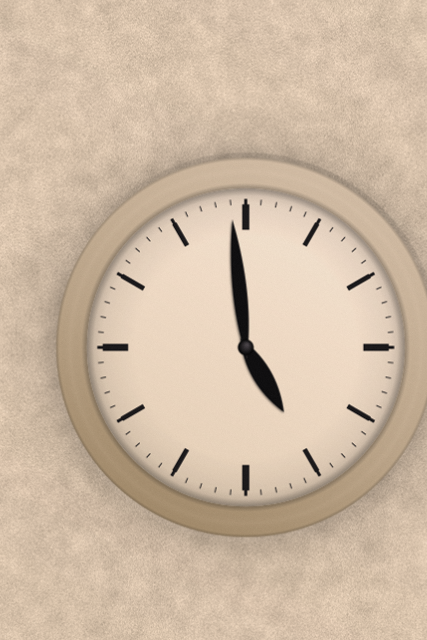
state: 4:59
